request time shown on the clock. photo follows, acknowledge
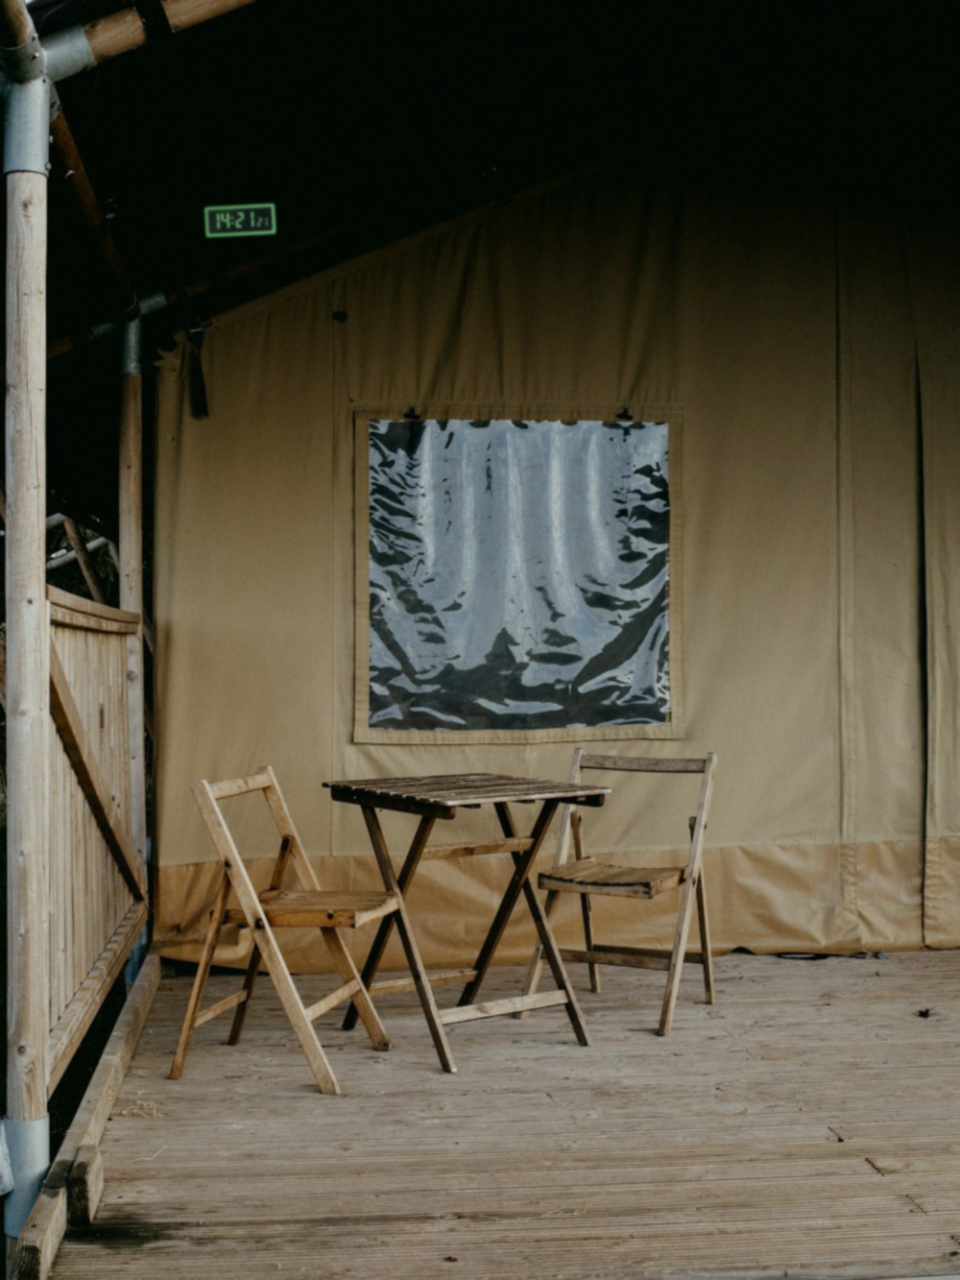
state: 14:21
